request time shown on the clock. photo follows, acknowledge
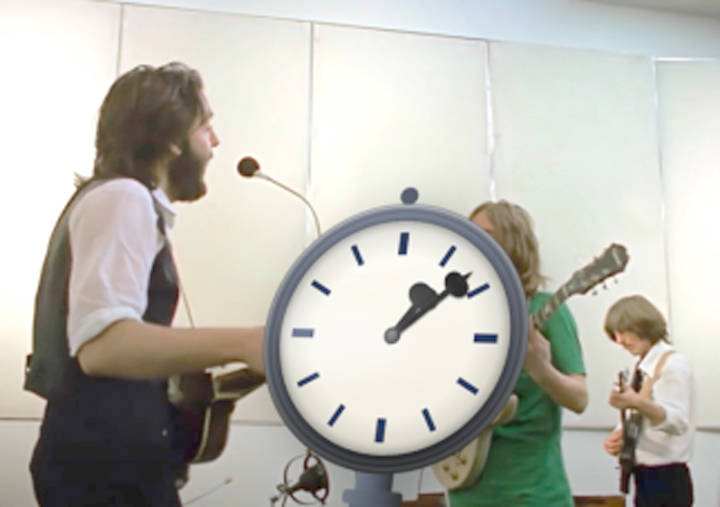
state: 1:08
